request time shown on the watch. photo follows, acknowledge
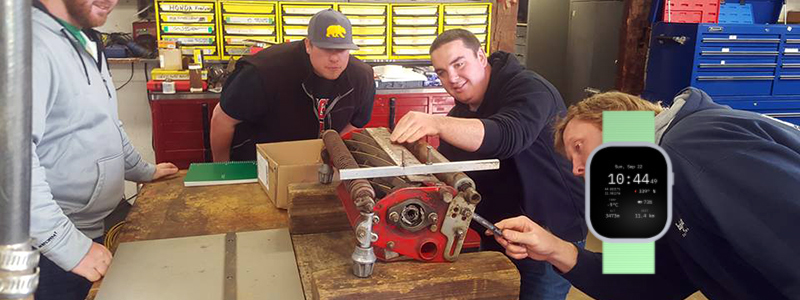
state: 10:44
